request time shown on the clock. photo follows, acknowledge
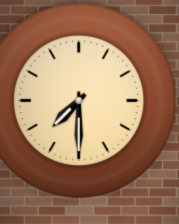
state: 7:30
